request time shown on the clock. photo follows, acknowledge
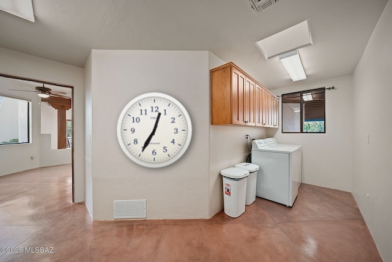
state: 12:35
